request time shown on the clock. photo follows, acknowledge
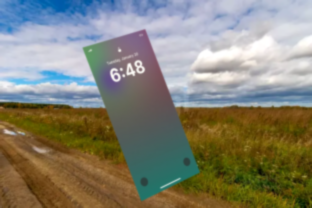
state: 6:48
